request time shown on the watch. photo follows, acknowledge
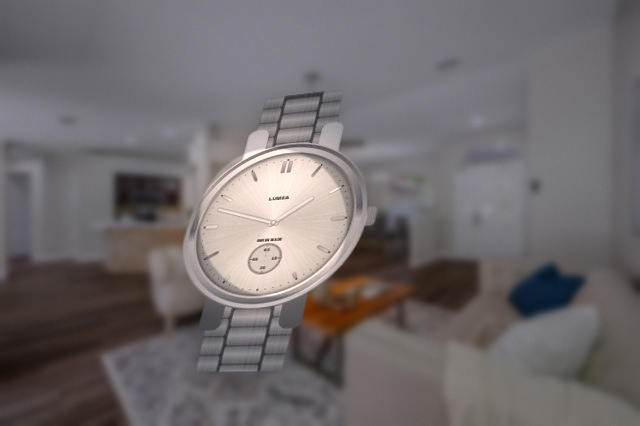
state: 1:48
